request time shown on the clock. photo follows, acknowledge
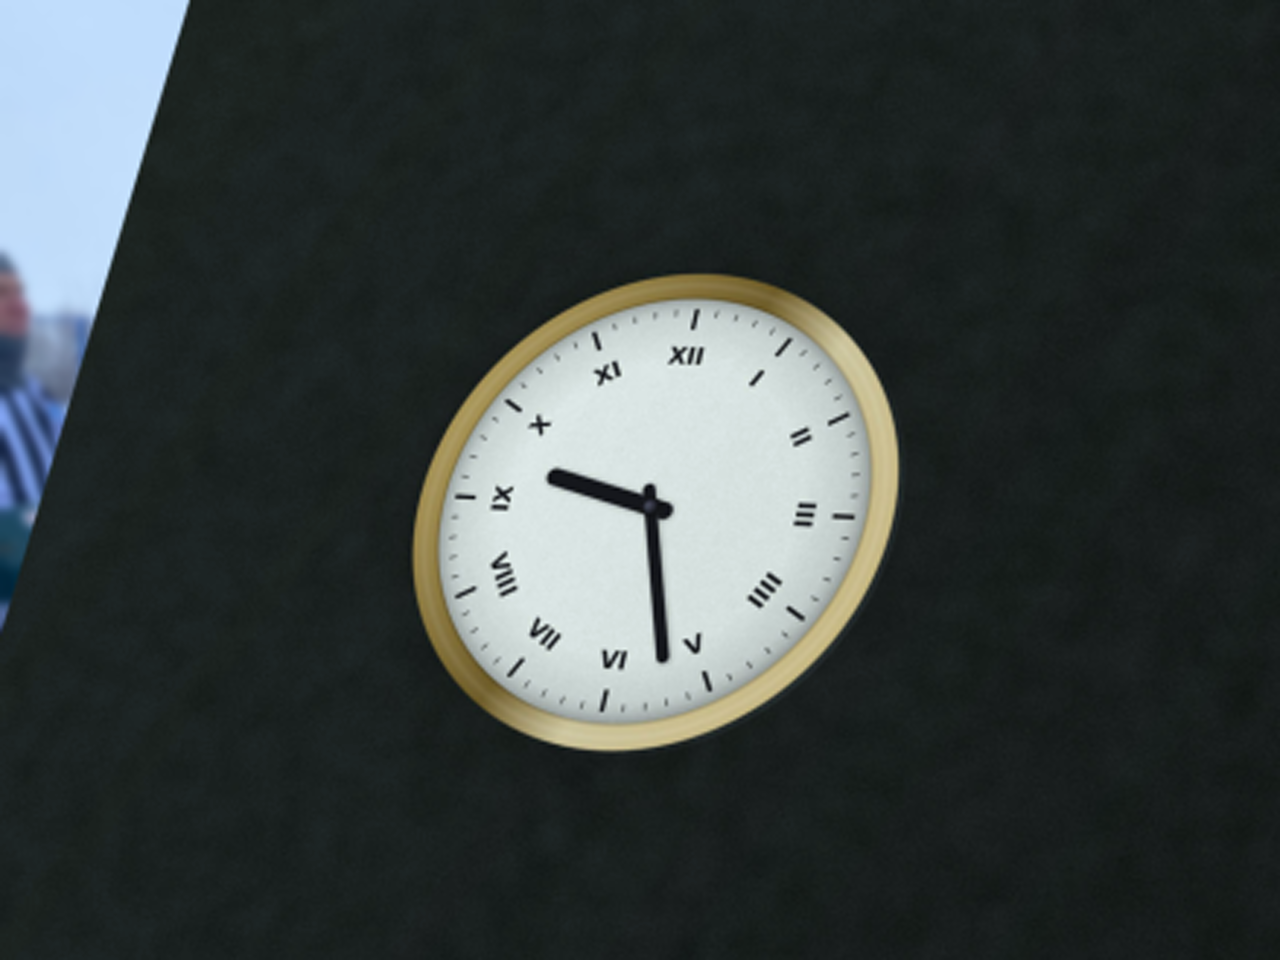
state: 9:27
